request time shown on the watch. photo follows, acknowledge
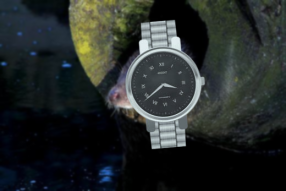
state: 3:39
